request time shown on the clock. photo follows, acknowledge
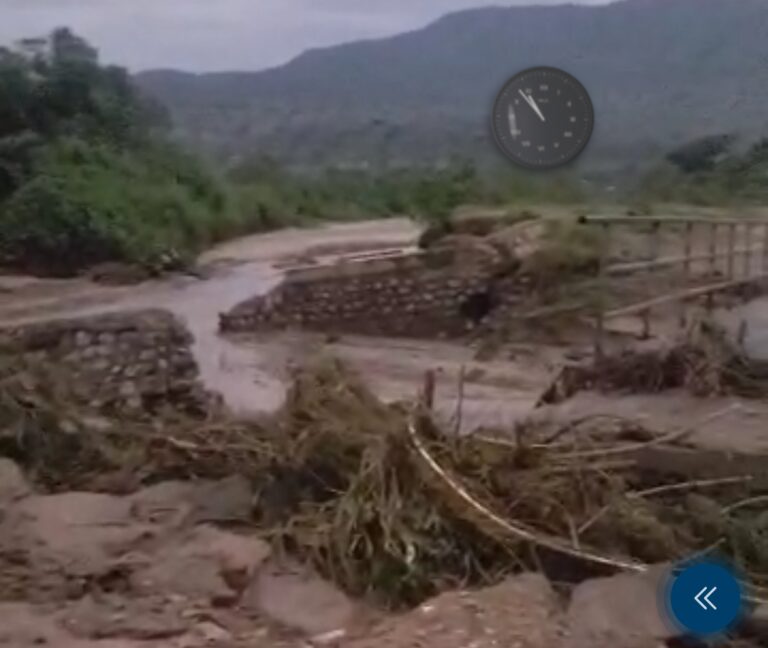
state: 10:53
